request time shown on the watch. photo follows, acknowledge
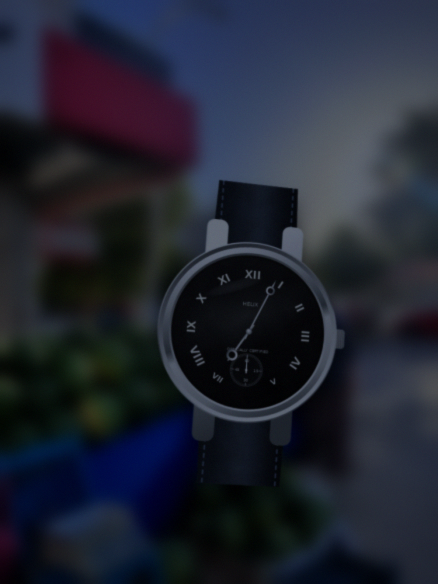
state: 7:04
